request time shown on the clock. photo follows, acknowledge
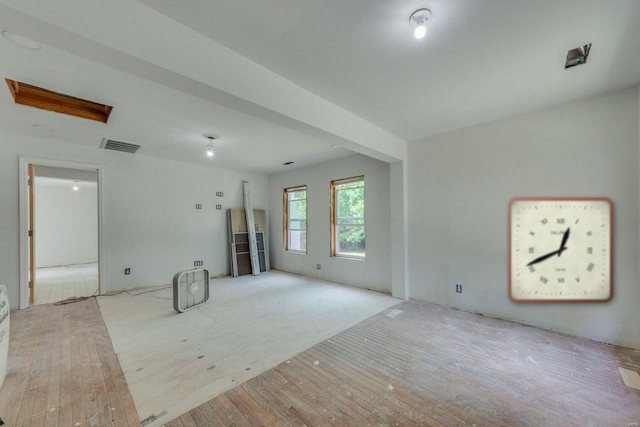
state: 12:41
